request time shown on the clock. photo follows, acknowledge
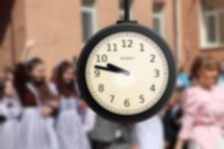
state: 9:47
